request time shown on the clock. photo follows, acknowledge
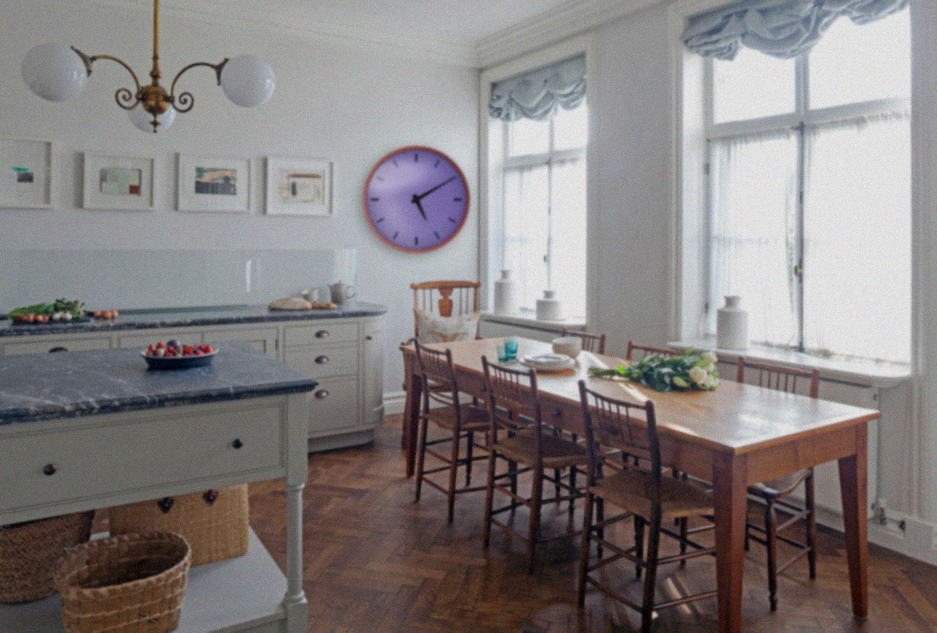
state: 5:10
